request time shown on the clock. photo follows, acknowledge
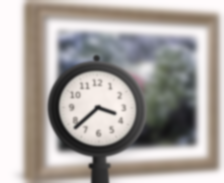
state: 3:38
